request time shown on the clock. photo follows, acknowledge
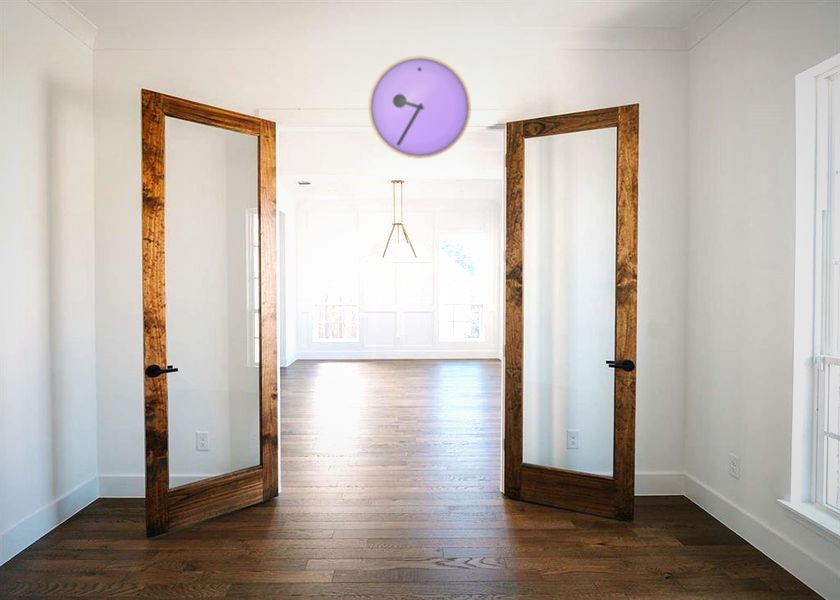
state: 9:35
